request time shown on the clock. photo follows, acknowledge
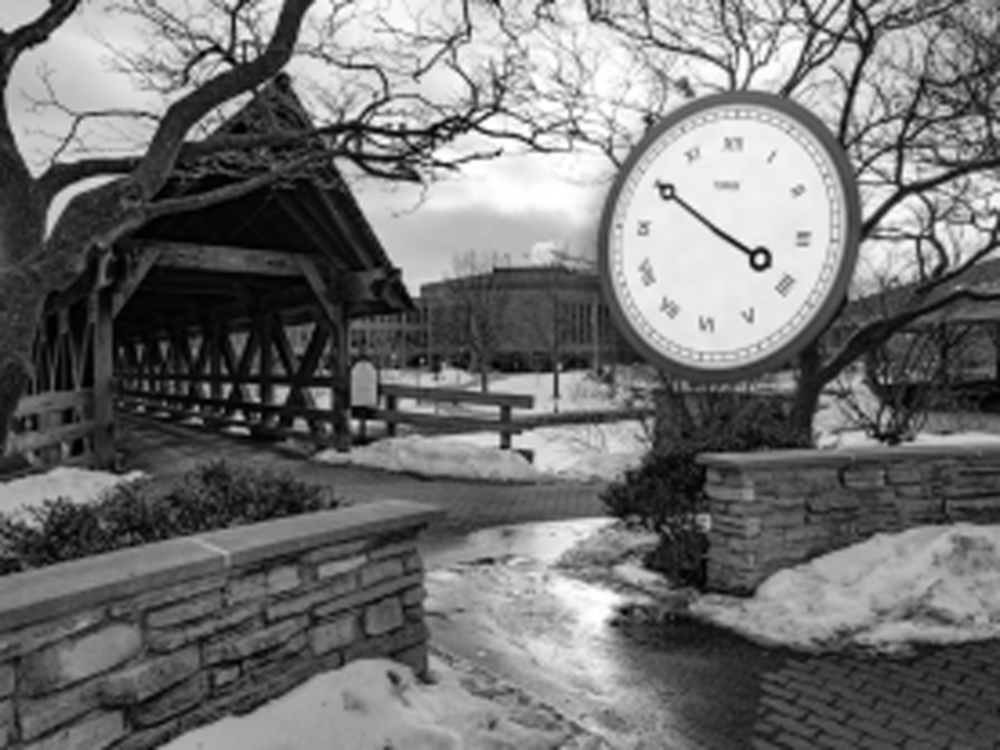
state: 3:50
